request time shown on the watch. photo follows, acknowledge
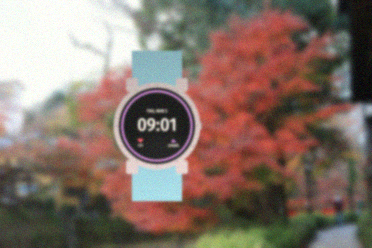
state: 9:01
